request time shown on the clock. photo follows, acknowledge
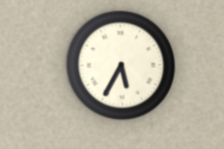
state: 5:35
